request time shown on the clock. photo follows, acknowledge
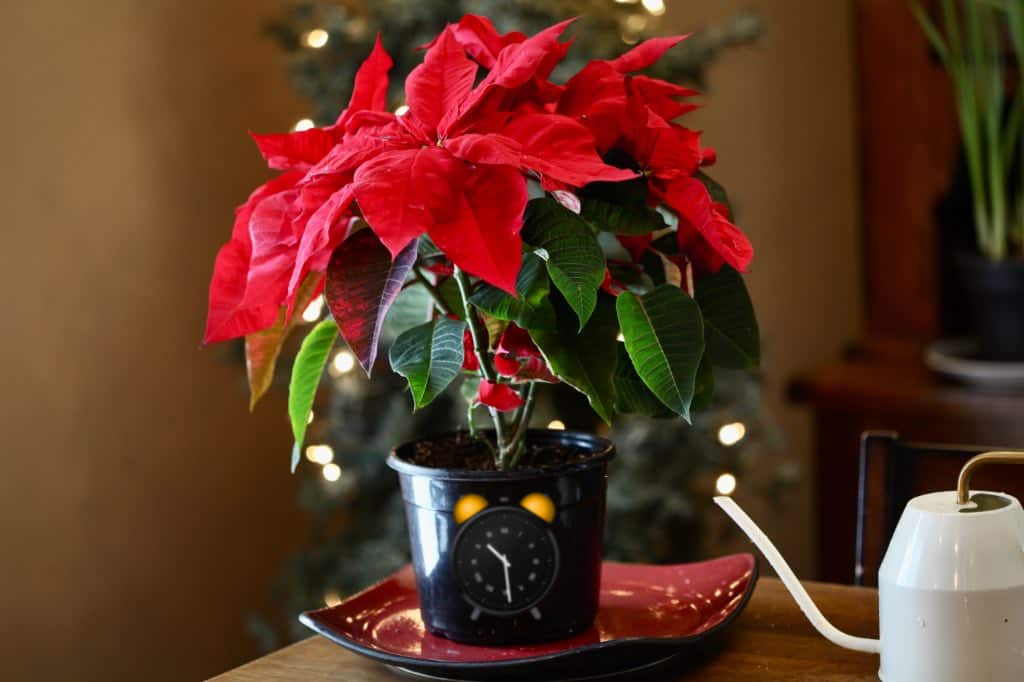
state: 10:29
